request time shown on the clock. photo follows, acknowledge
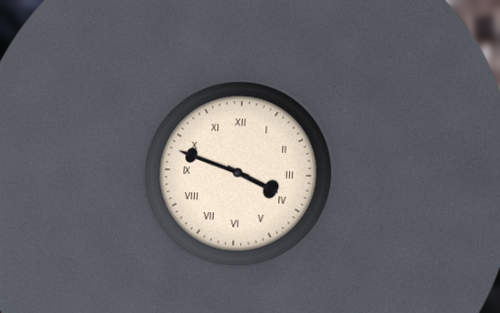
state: 3:48
